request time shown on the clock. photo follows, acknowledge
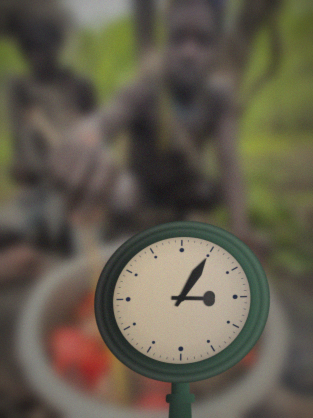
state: 3:05
